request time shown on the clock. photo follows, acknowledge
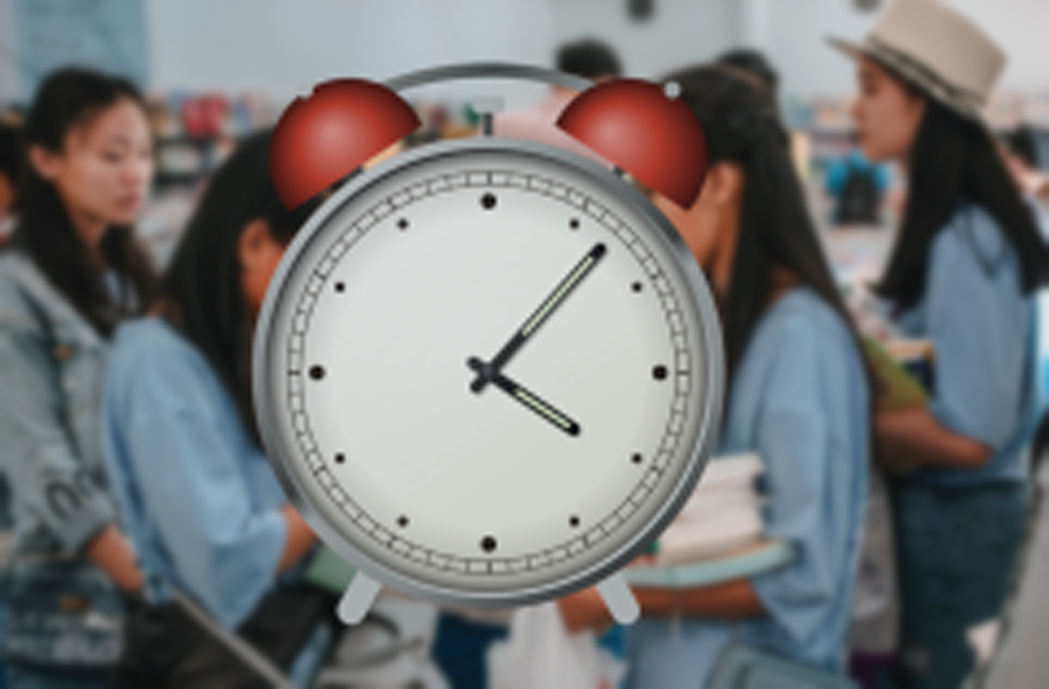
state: 4:07
